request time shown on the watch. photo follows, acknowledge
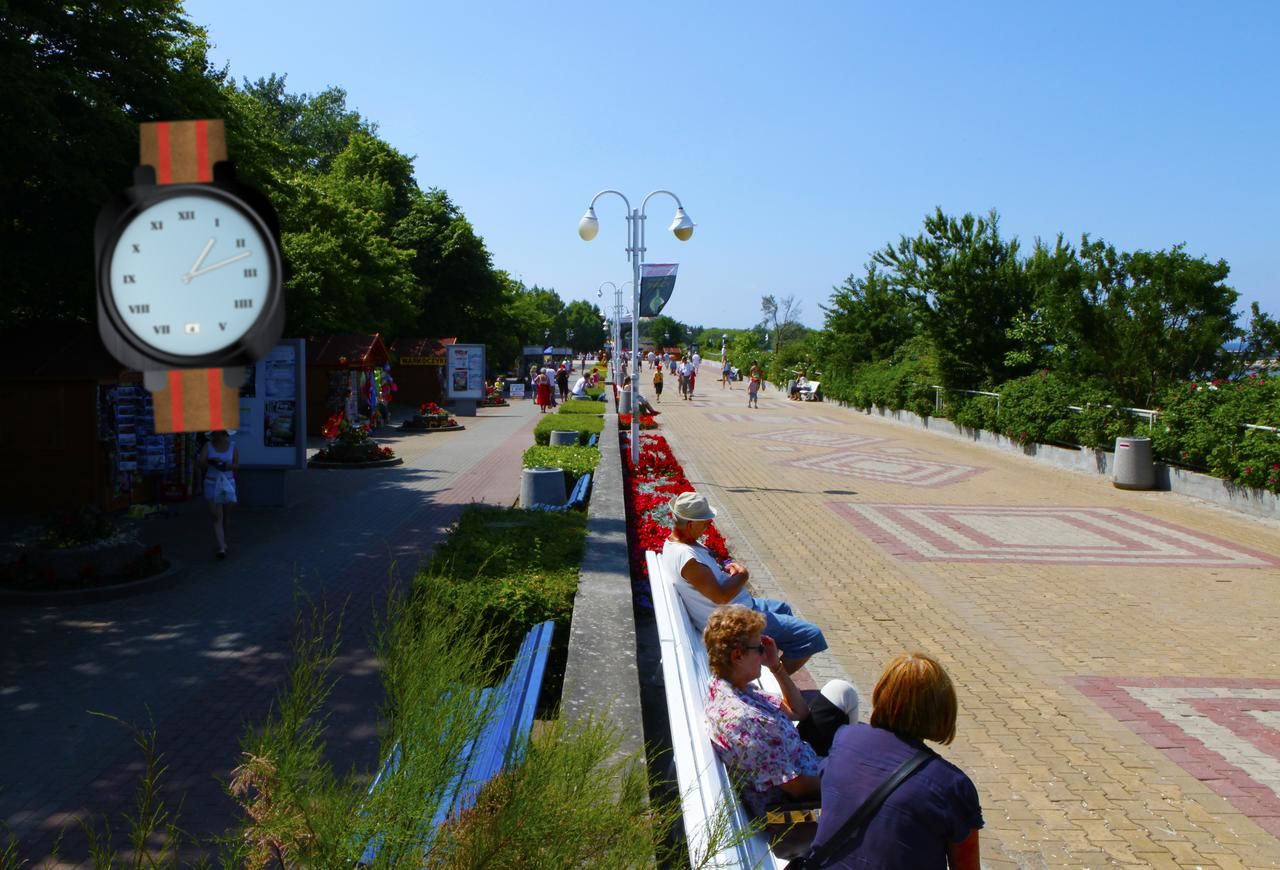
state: 1:12
